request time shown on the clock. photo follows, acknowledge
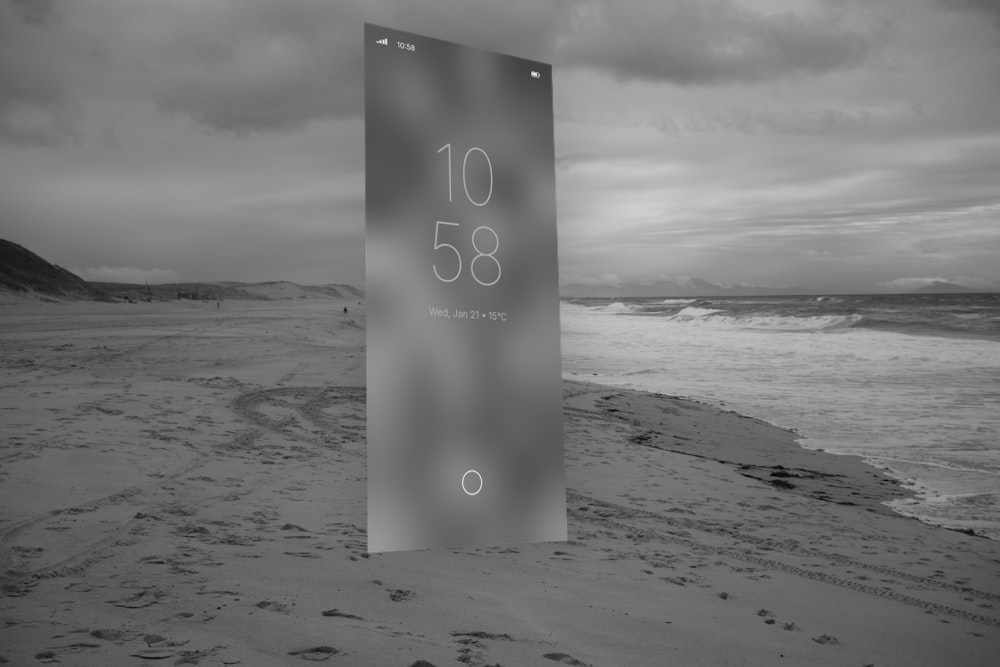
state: 10:58
